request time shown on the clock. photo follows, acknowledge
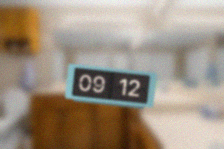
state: 9:12
